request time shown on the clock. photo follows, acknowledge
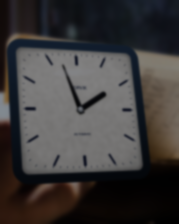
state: 1:57
